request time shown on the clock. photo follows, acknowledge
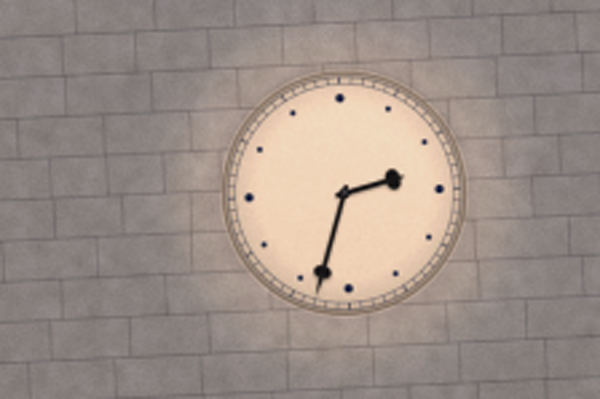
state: 2:33
